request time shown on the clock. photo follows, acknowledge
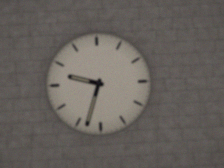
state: 9:33
